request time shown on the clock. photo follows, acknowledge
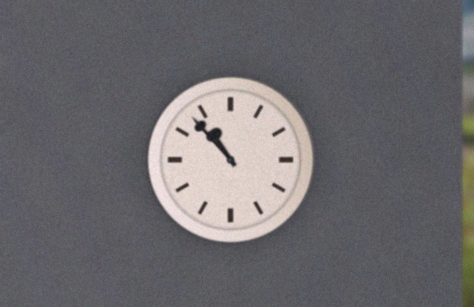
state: 10:53
